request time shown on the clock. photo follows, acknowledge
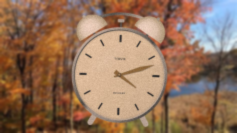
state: 4:12
